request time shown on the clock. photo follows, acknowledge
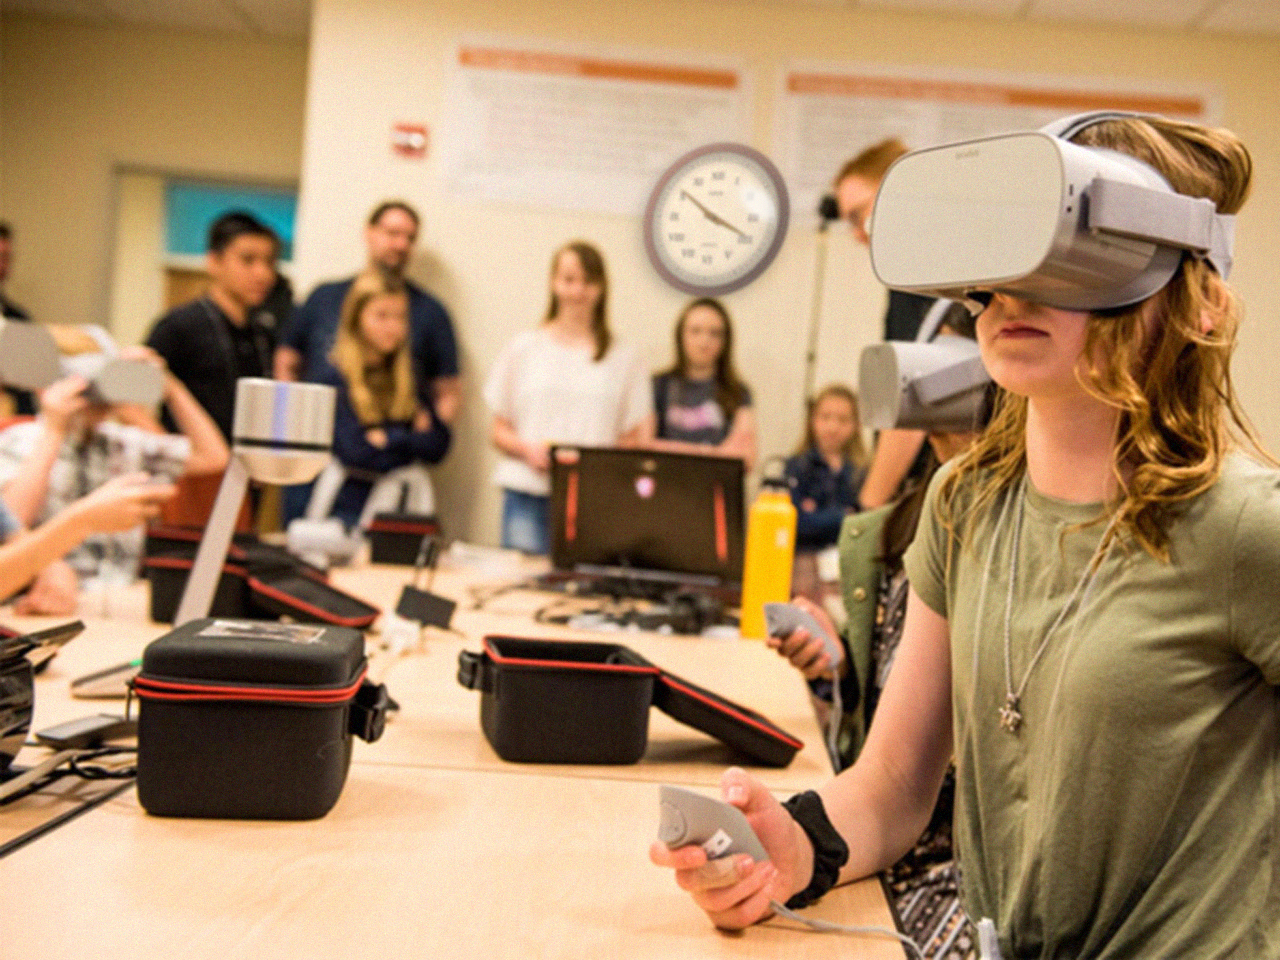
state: 3:51
